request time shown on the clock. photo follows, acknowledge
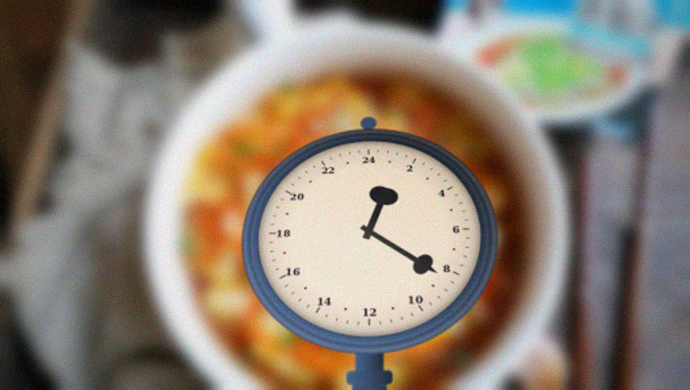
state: 1:21
